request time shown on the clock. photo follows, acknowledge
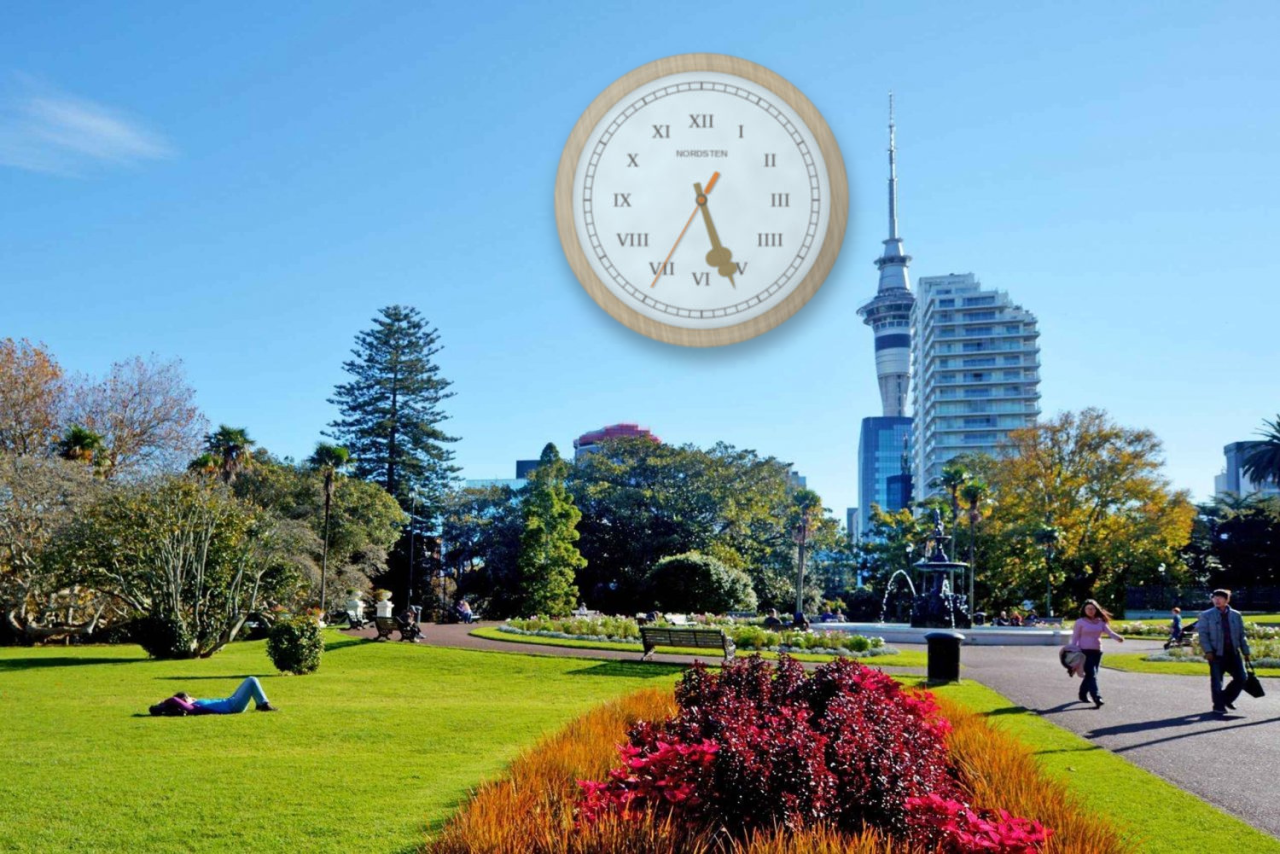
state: 5:26:35
